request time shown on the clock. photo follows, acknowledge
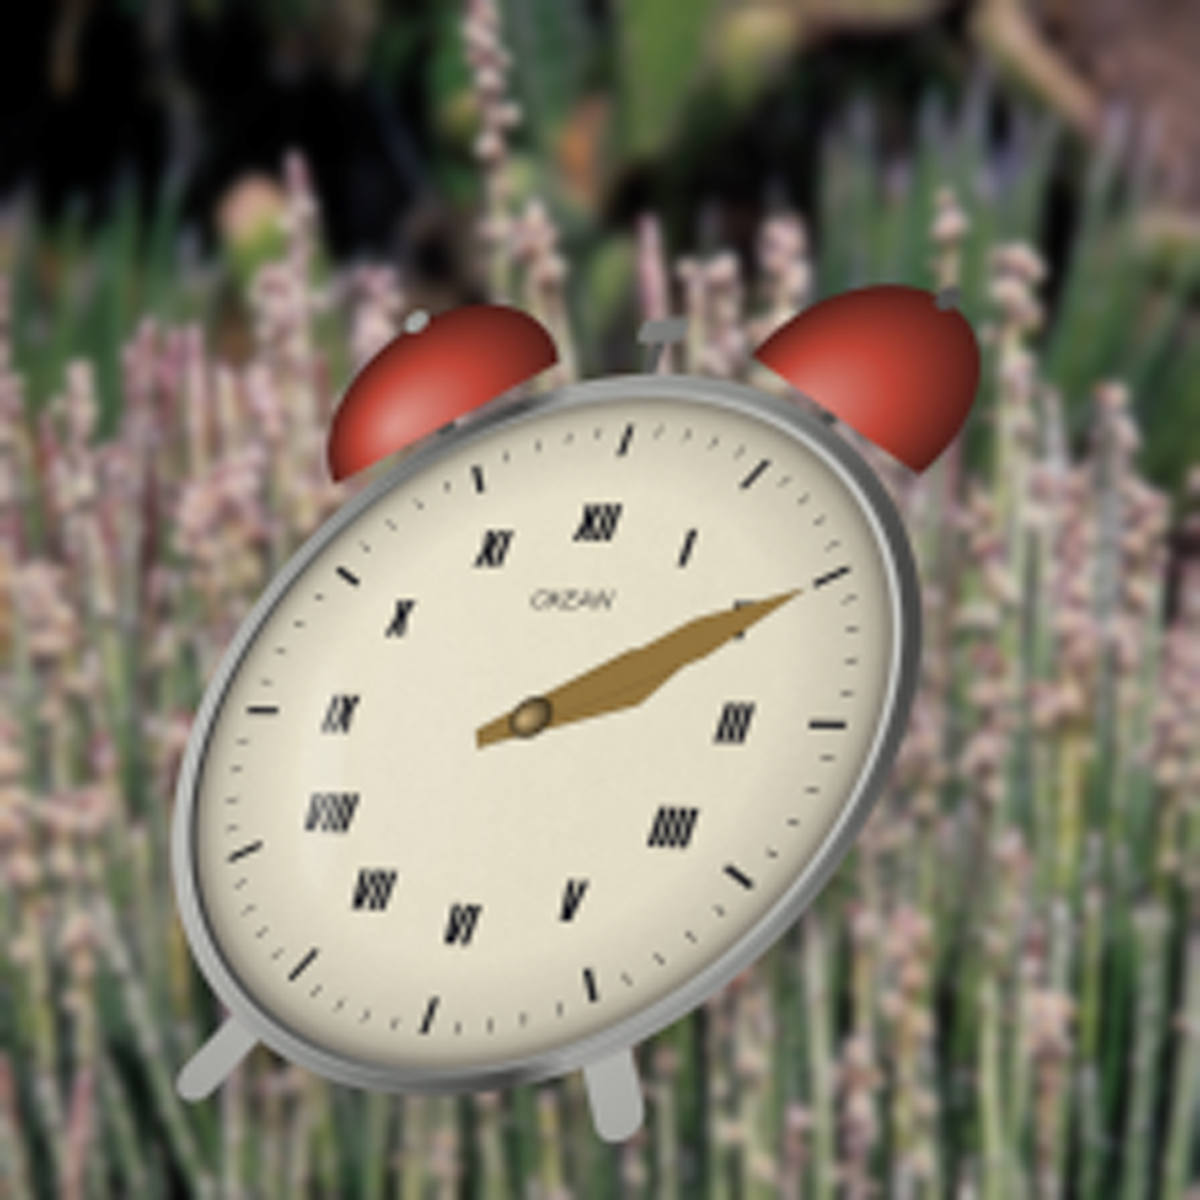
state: 2:10
